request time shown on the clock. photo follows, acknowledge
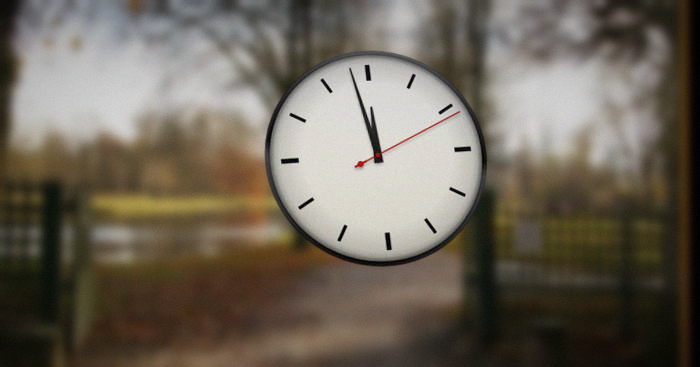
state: 11:58:11
